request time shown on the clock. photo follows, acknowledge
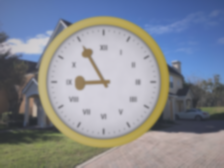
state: 8:55
